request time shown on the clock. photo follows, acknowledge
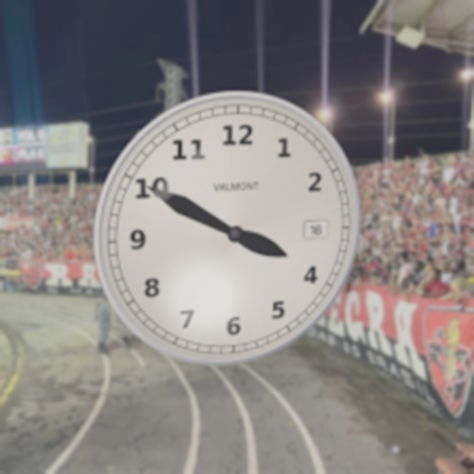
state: 3:50
